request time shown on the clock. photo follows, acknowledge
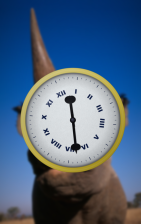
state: 12:33
